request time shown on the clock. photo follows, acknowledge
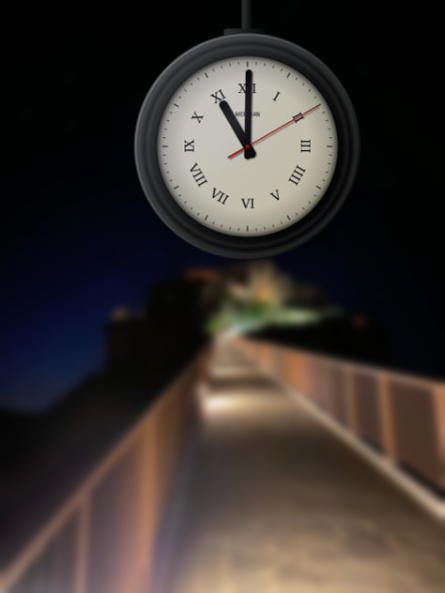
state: 11:00:10
